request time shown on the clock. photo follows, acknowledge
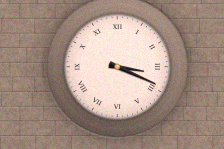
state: 3:19
